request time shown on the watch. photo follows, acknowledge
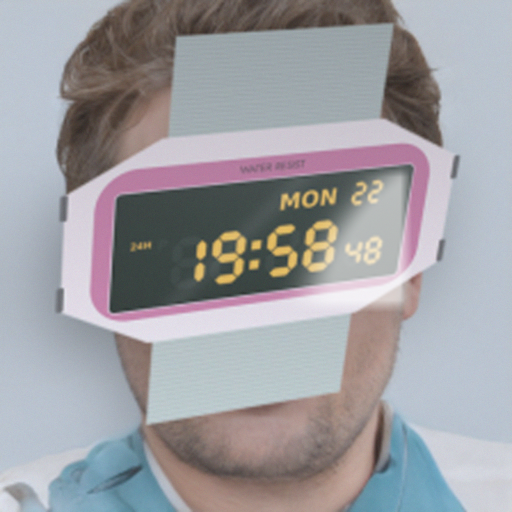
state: 19:58:48
